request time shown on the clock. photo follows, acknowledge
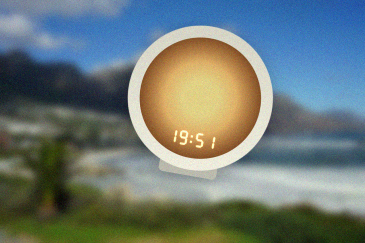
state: 19:51
